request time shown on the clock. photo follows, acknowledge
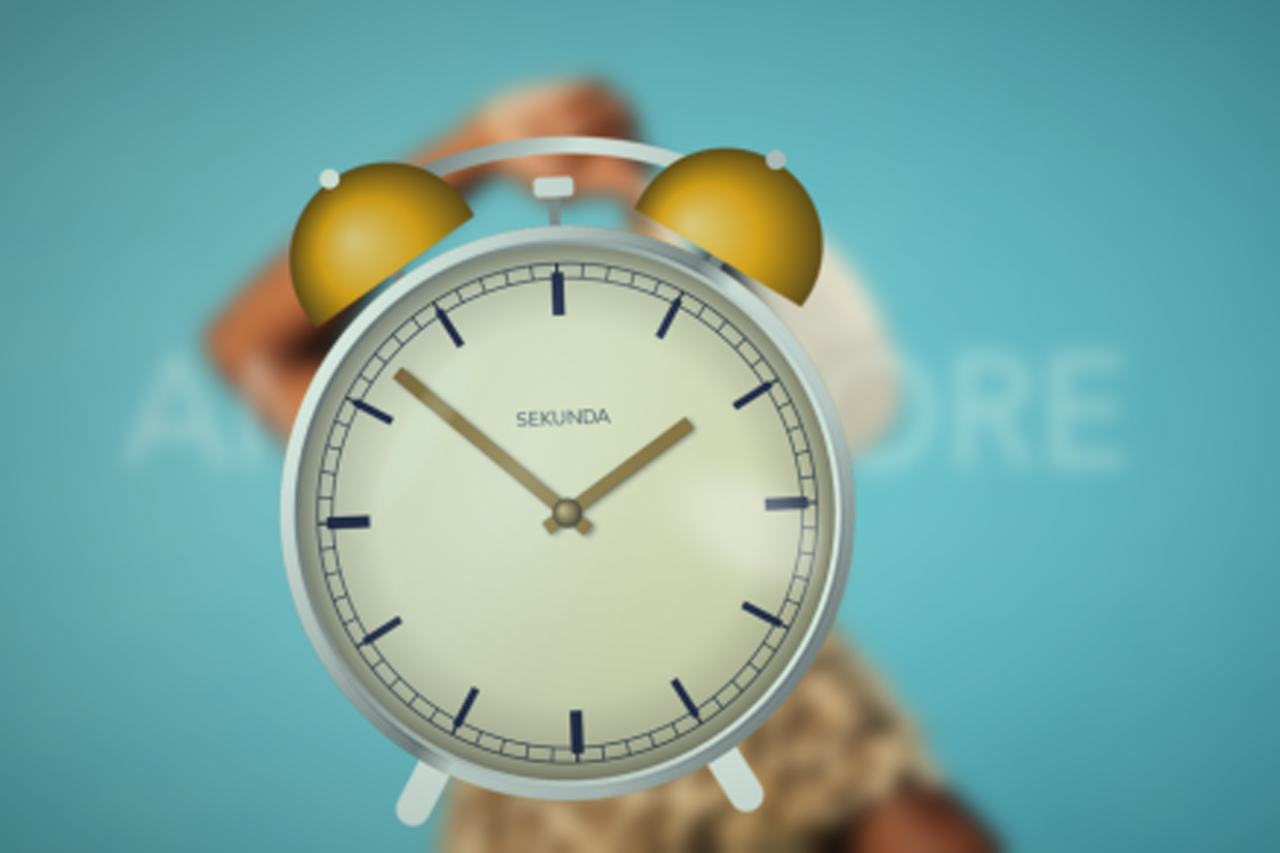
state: 1:52
